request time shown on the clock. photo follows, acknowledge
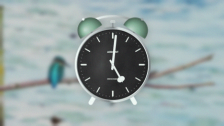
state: 5:01
